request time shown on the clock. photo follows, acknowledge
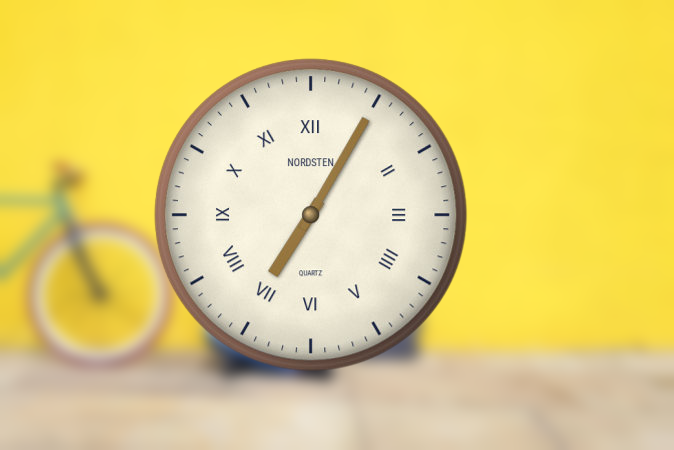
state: 7:05
